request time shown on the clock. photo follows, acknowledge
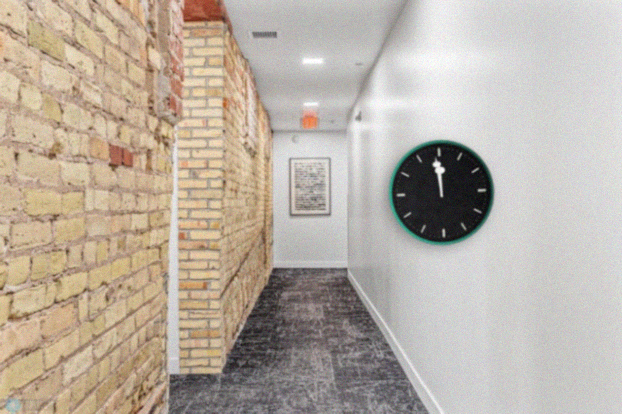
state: 11:59
